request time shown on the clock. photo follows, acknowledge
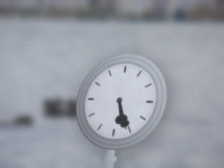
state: 5:26
